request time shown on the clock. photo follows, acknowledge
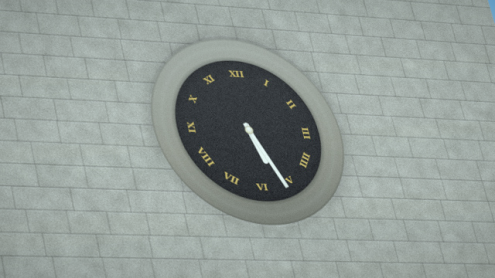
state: 5:26
